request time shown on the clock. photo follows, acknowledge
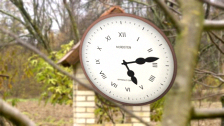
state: 5:13
